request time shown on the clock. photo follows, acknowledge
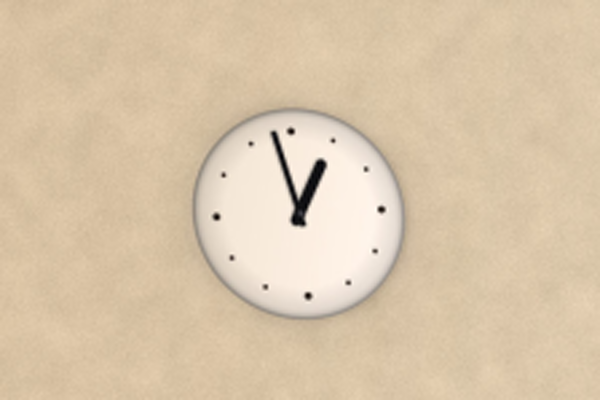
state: 12:58
